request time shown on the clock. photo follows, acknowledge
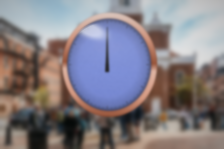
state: 12:00
